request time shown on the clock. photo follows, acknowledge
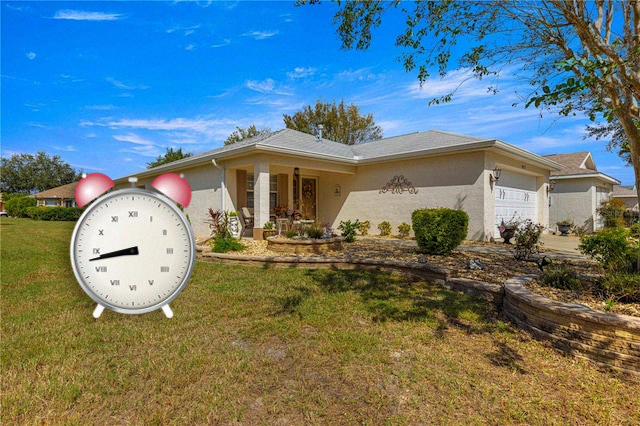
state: 8:43
